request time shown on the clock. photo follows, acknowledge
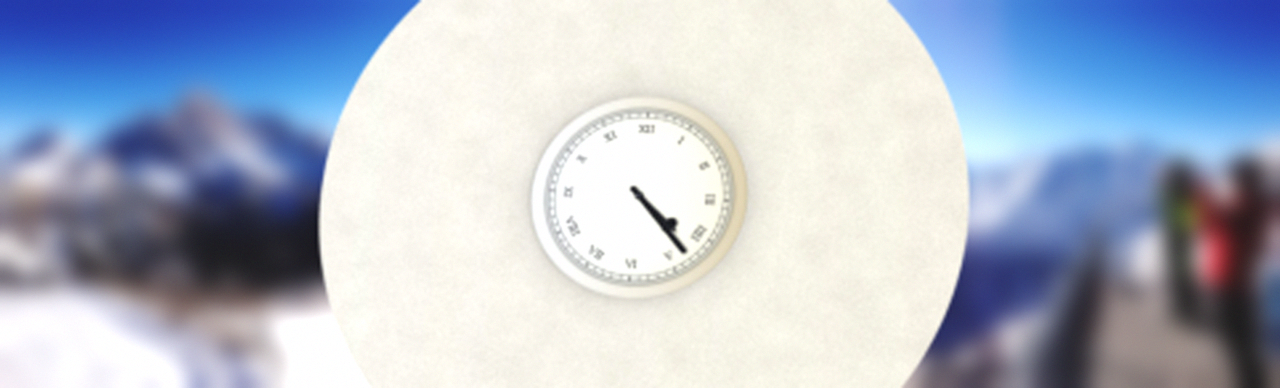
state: 4:23
